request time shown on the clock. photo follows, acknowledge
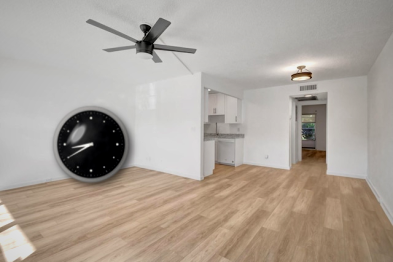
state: 8:40
